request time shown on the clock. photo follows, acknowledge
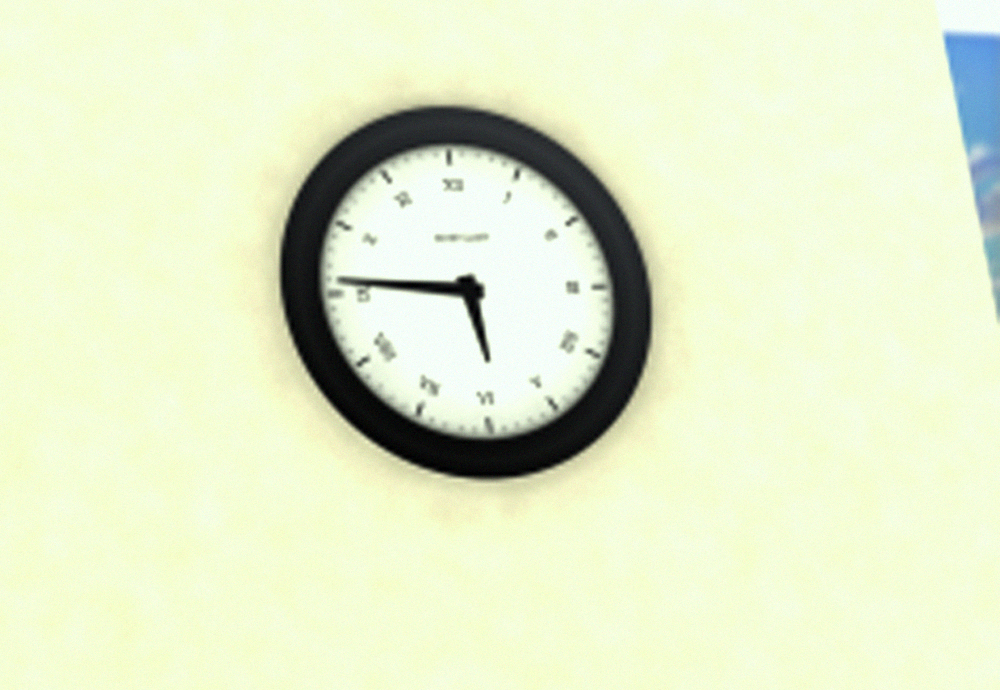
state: 5:46
